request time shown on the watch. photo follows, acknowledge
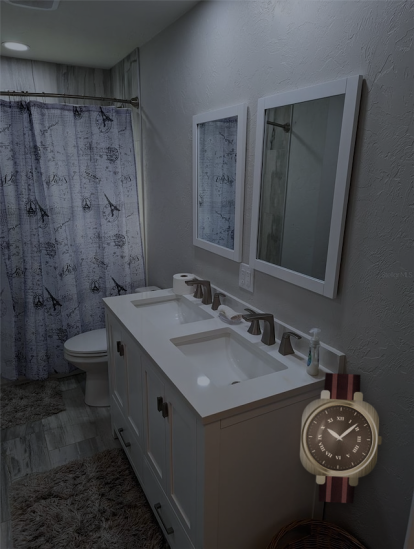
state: 10:08
